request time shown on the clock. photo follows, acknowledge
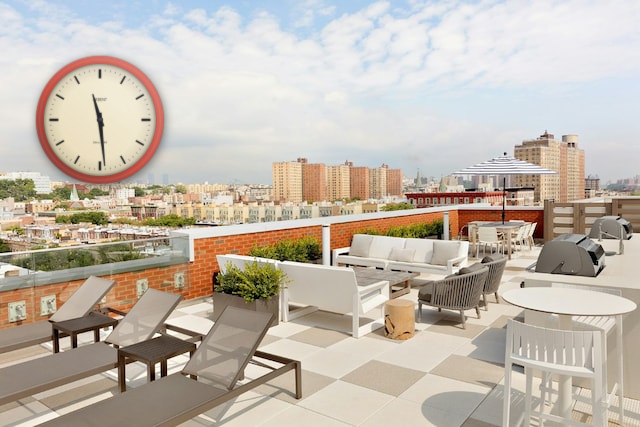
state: 11:29
